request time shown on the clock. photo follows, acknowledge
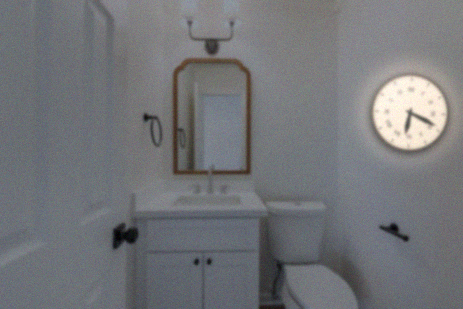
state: 6:19
